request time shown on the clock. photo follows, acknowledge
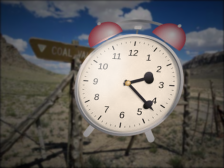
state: 2:22
